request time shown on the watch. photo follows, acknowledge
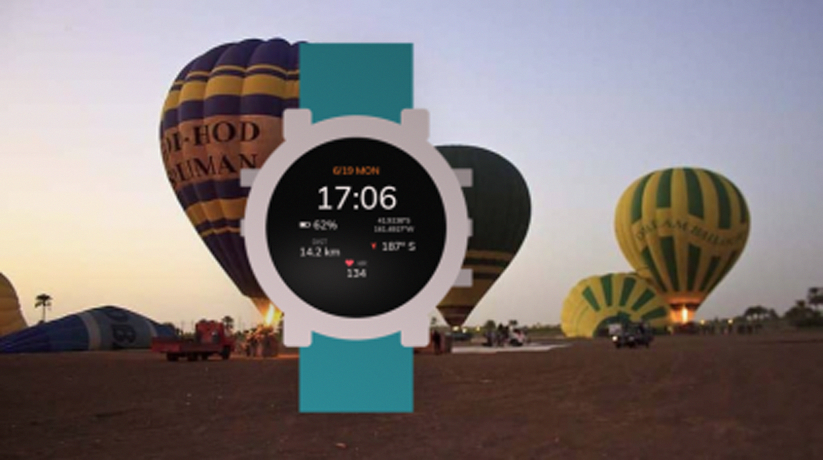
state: 17:06
